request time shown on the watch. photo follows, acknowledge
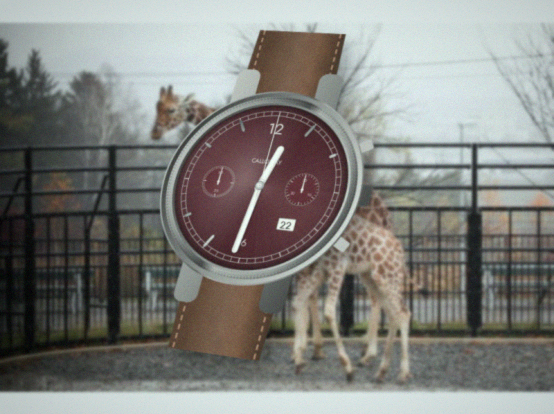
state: 12:31
